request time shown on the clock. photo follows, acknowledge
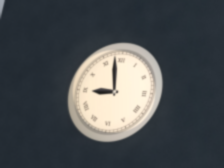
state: 8:58
